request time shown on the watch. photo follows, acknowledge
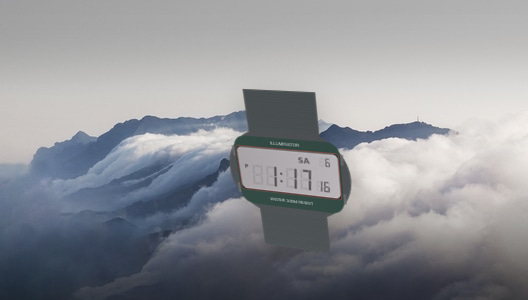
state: 1:17:16
